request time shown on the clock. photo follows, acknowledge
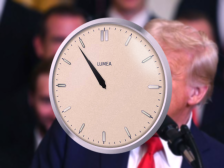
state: 10:54
